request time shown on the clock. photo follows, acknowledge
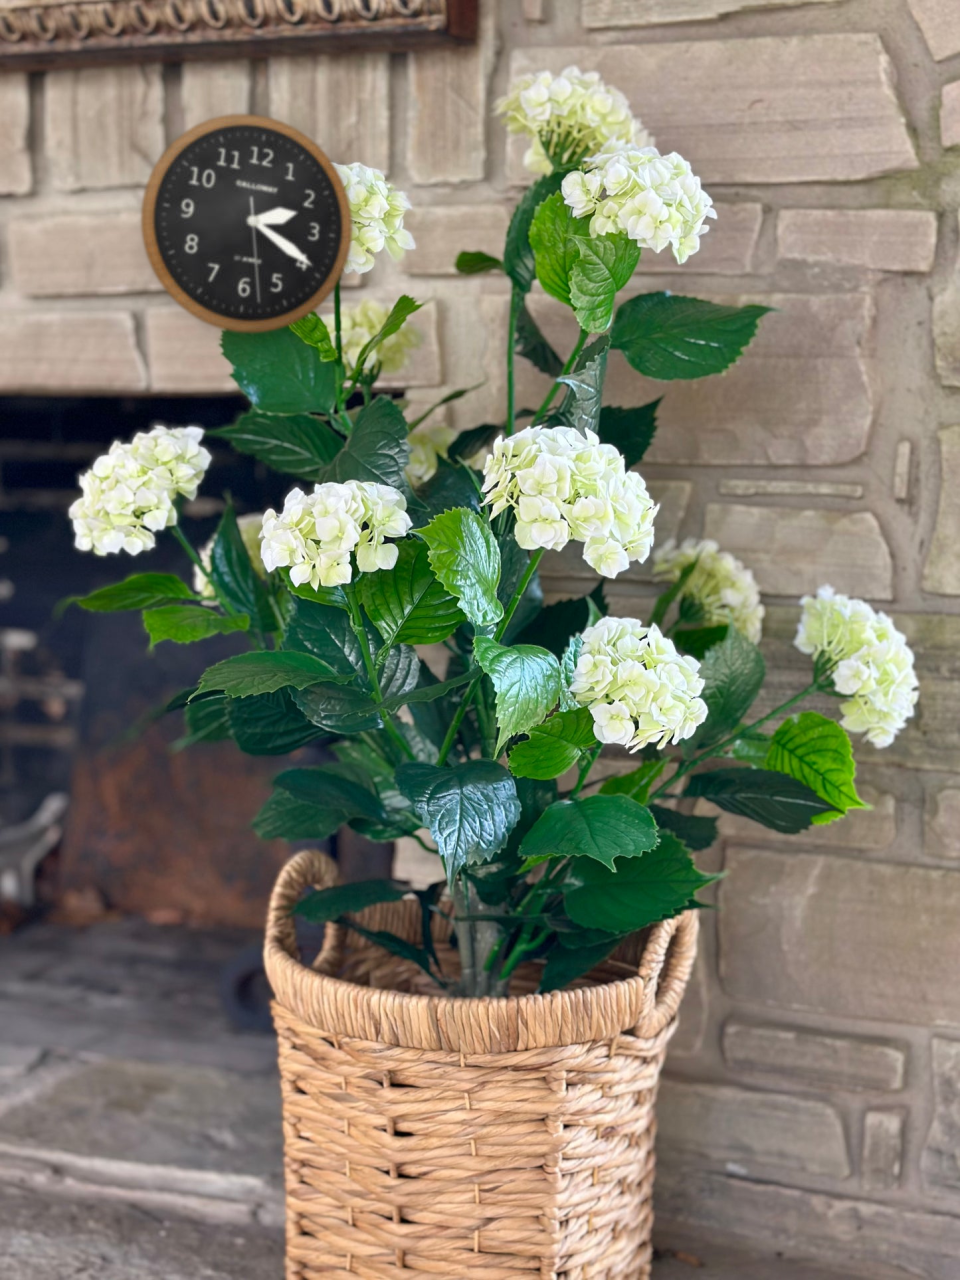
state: 2:19:28
